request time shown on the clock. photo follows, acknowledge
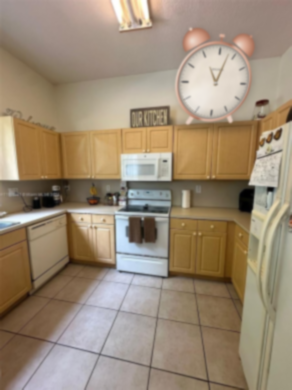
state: 11:03
